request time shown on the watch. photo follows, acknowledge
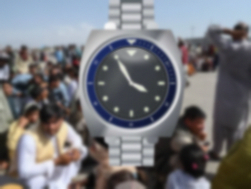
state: 3:55
